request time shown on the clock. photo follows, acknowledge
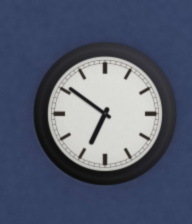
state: 6:51
